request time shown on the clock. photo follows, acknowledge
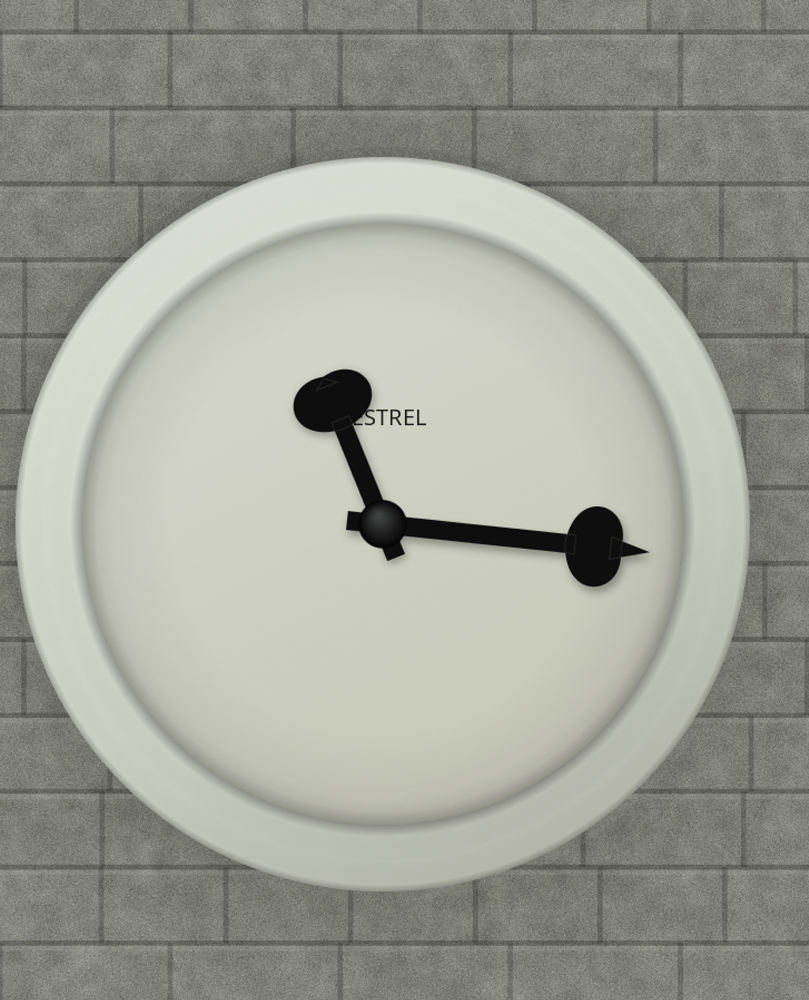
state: 11:16
